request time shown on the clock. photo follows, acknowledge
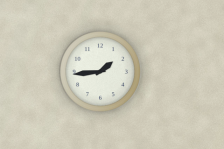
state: 1:44
